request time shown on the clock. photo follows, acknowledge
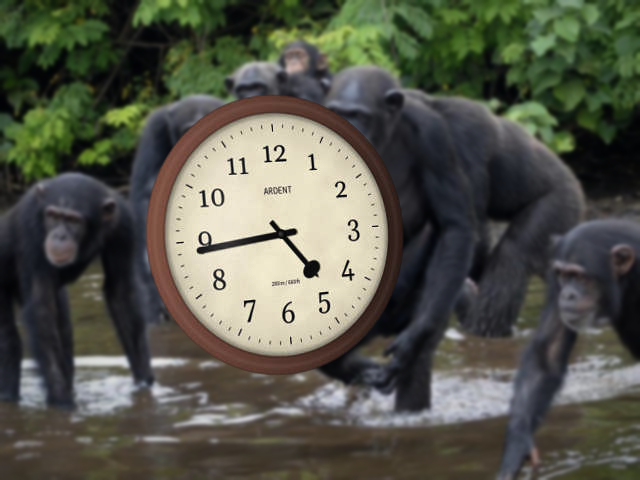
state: 4:44
